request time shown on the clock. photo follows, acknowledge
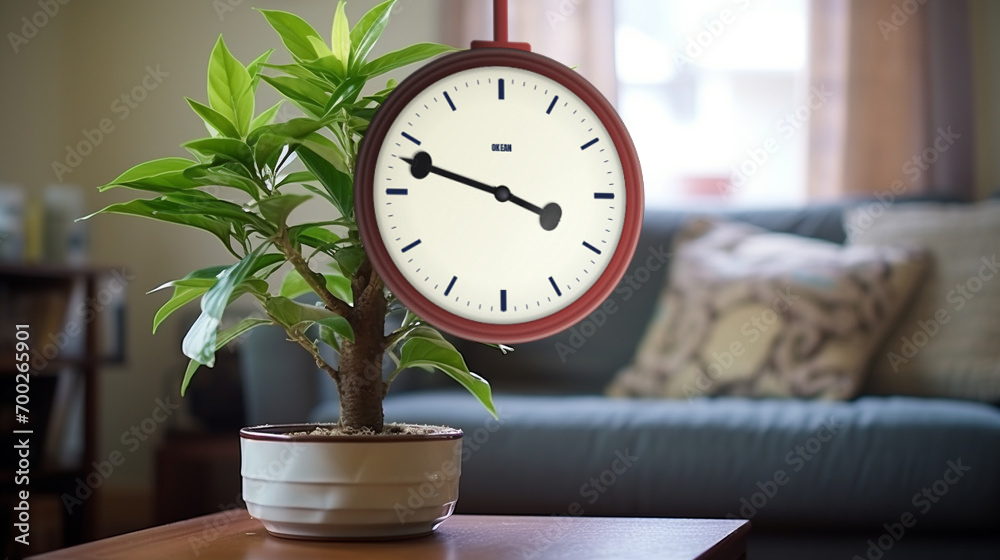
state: 3:48
